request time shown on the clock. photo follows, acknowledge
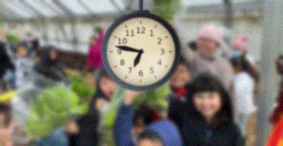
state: 6:47
